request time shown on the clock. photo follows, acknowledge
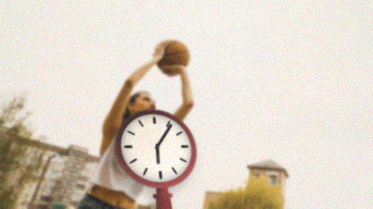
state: 6:06
